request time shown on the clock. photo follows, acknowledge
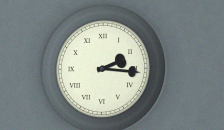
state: 2:16
